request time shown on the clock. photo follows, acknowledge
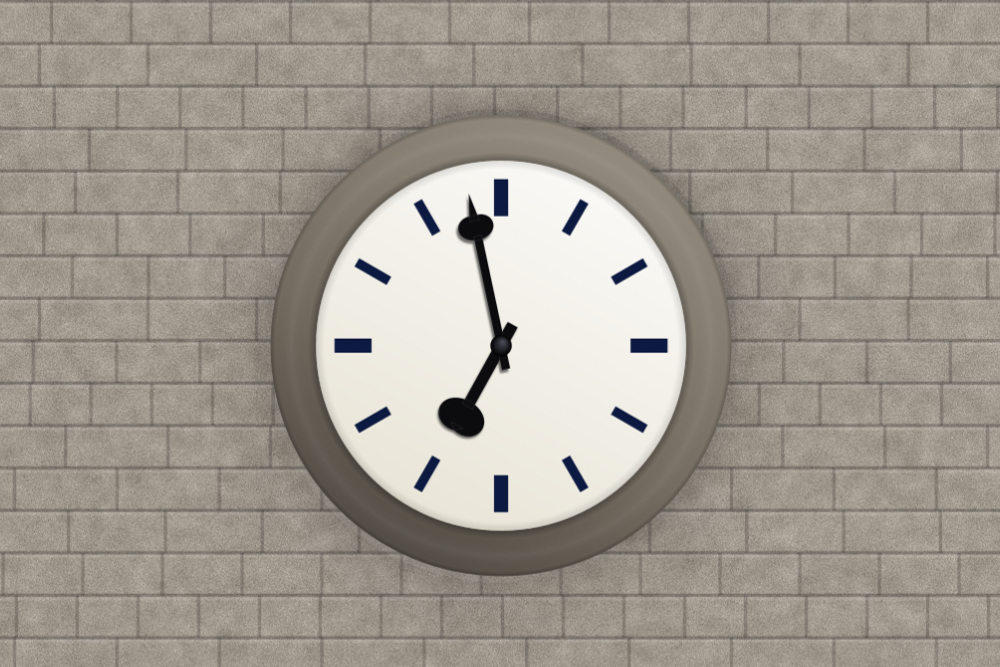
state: 6:58
